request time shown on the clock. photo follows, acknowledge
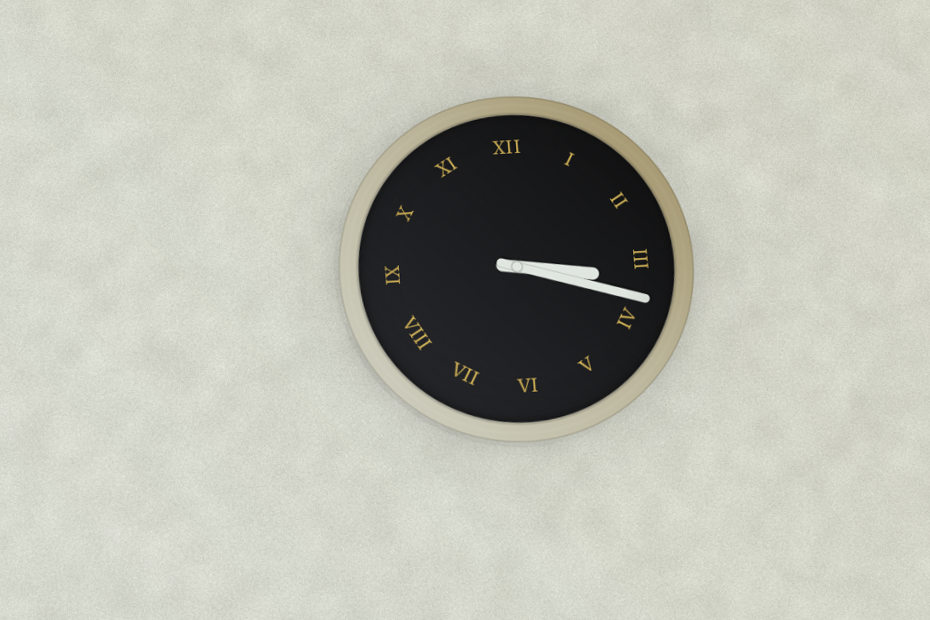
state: 3:18
